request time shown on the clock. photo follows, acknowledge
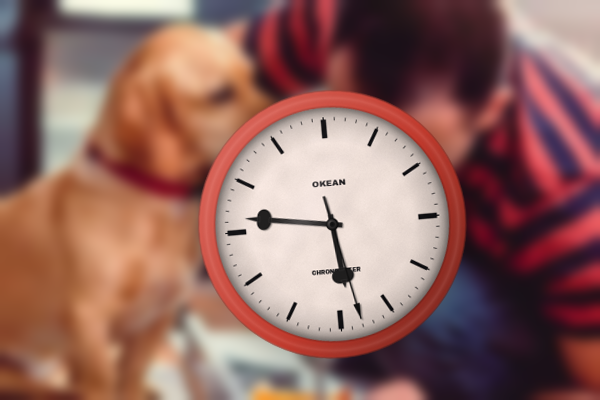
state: 5:46:28
